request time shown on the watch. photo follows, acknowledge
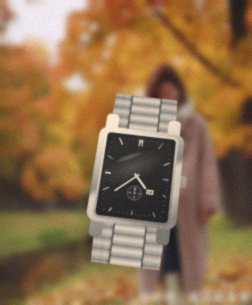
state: 4:38
